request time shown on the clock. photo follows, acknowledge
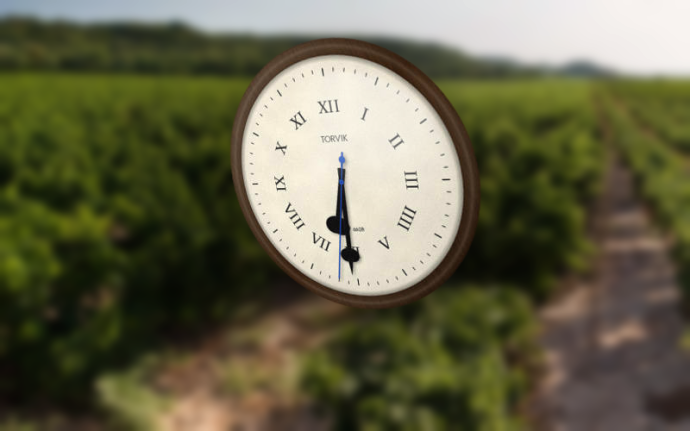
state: 6:30:32
